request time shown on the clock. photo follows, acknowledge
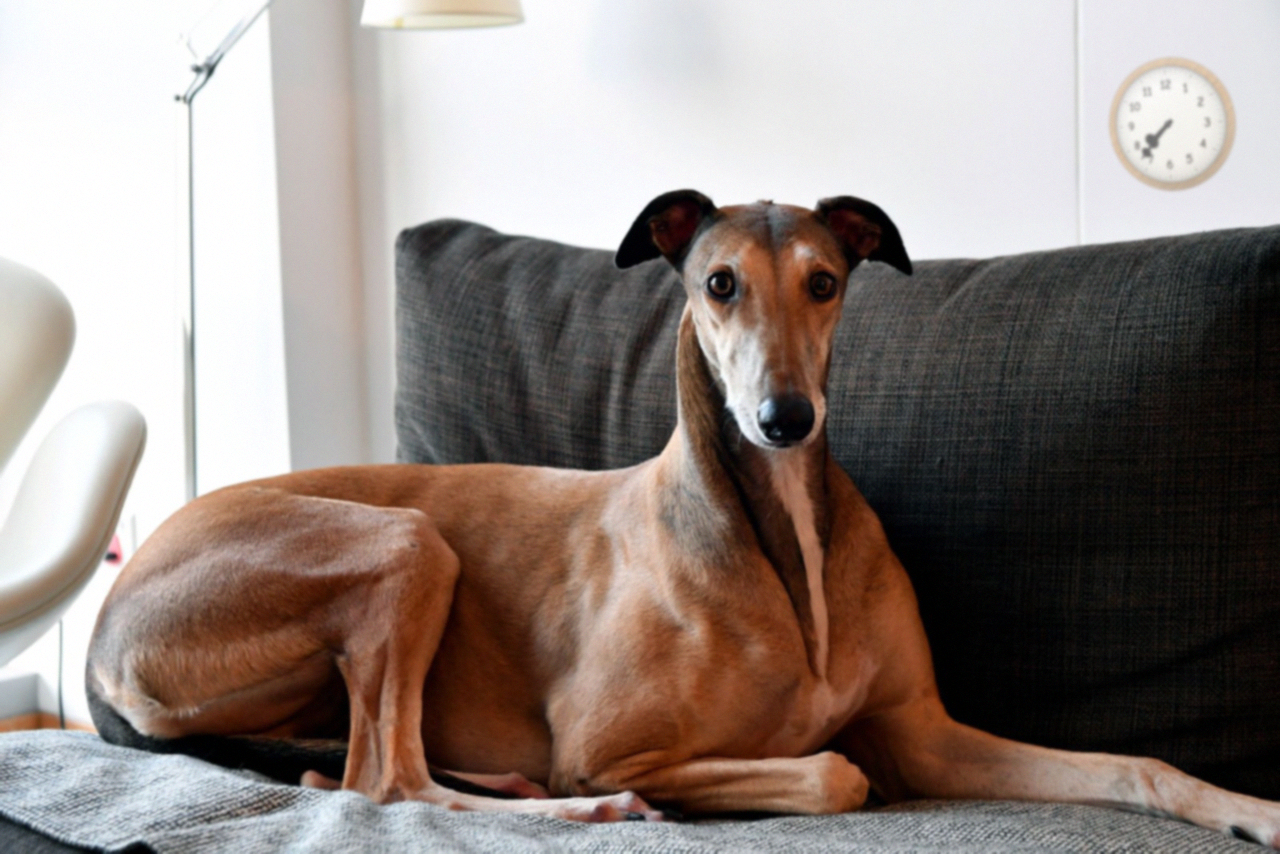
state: 7:37
